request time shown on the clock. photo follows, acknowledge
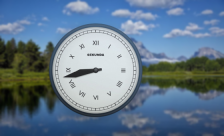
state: 8:43
